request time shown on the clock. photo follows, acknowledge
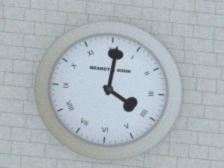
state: 4:01
